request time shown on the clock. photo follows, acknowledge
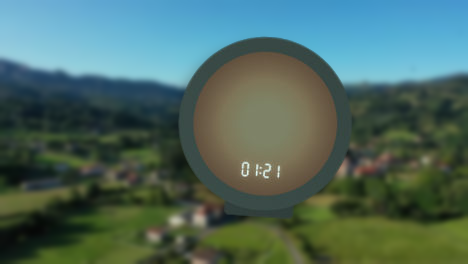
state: 1:21
